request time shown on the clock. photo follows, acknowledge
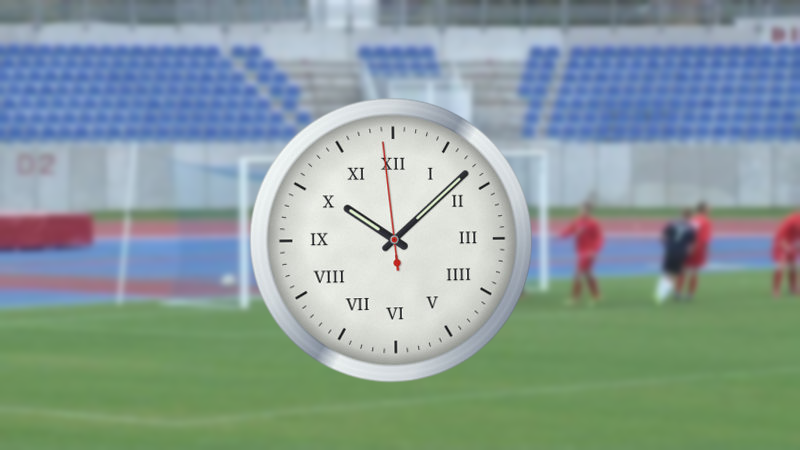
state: 10:07:59
